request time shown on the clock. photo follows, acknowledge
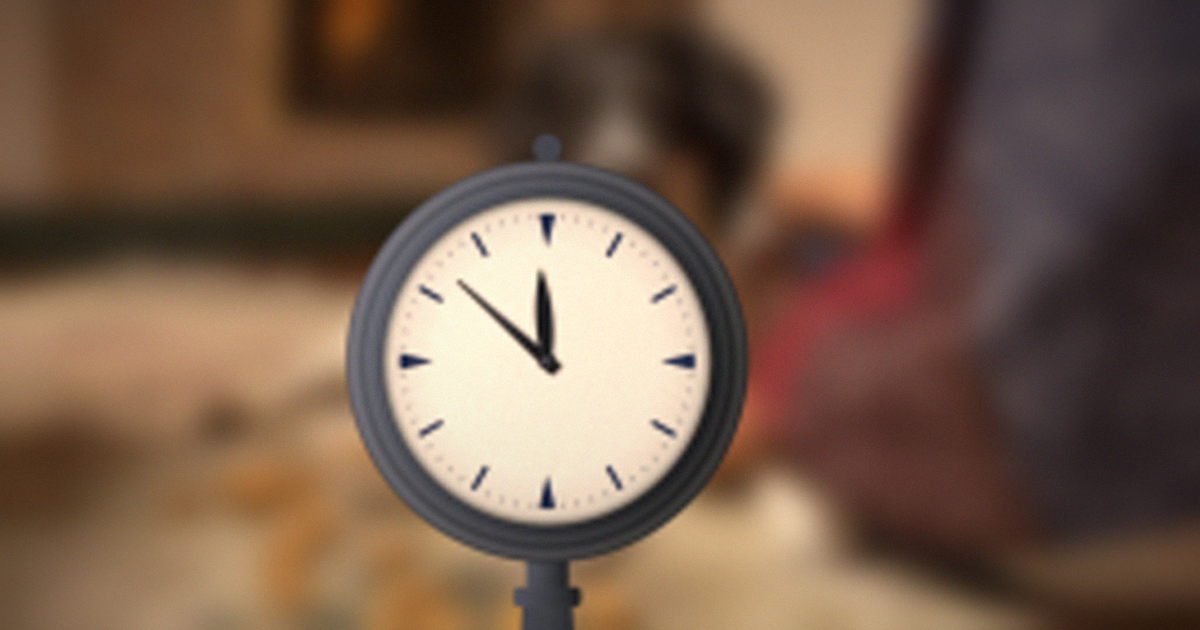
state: 11:52
